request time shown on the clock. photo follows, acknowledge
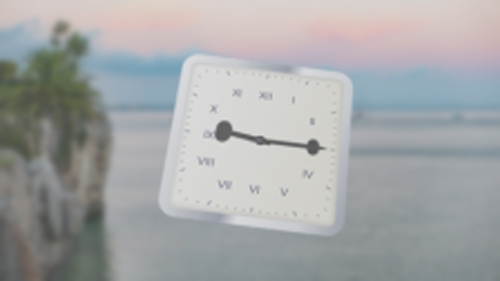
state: 9:15
